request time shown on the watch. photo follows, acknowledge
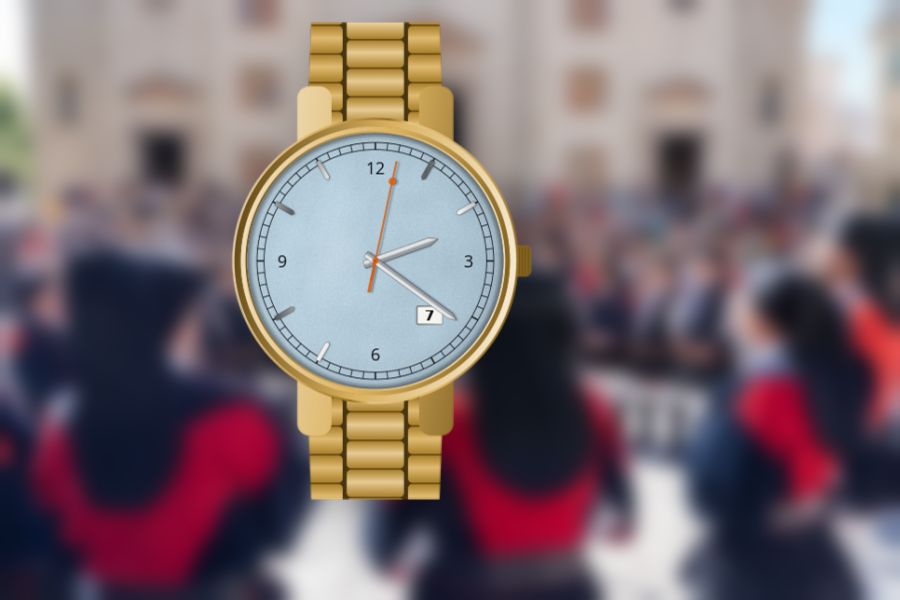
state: 2:21:02
